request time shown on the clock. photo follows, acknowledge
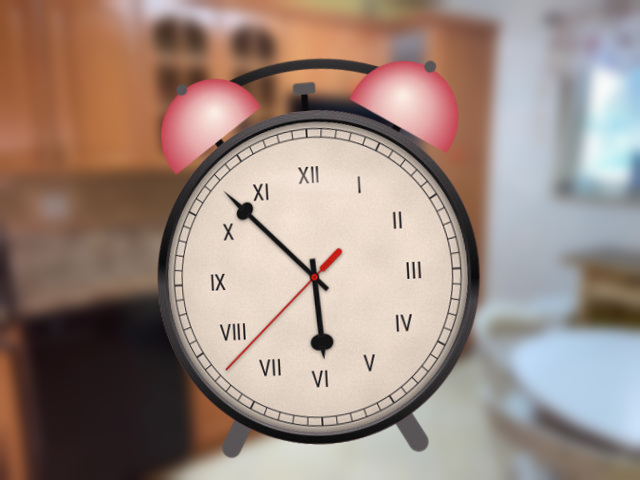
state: 5:52:38
